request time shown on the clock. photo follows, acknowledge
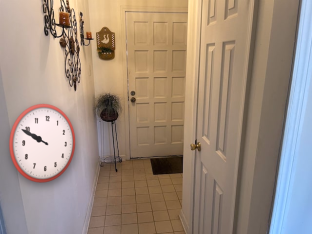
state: 9:49
